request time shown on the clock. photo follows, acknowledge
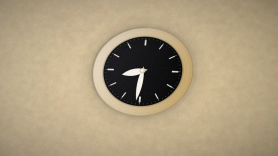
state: 8:31
